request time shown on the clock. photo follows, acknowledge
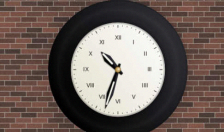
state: 10:33
